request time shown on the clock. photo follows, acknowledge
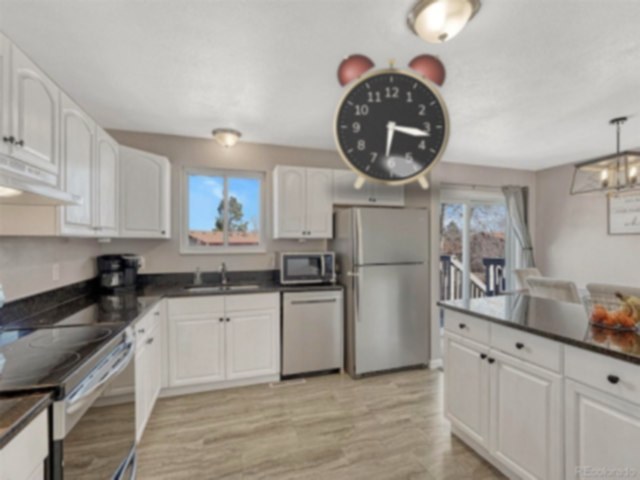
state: 6:17
